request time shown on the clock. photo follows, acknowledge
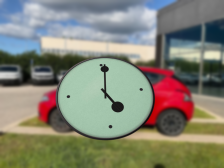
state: 5:01
